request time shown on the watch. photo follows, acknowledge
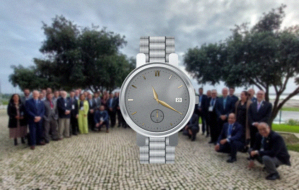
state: 11:20
